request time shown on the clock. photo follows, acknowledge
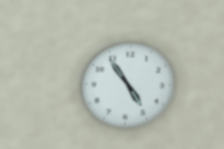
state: 4:54
